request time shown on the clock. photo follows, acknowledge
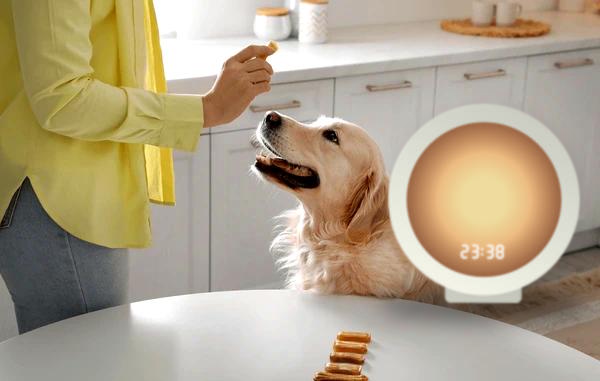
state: 23:38
